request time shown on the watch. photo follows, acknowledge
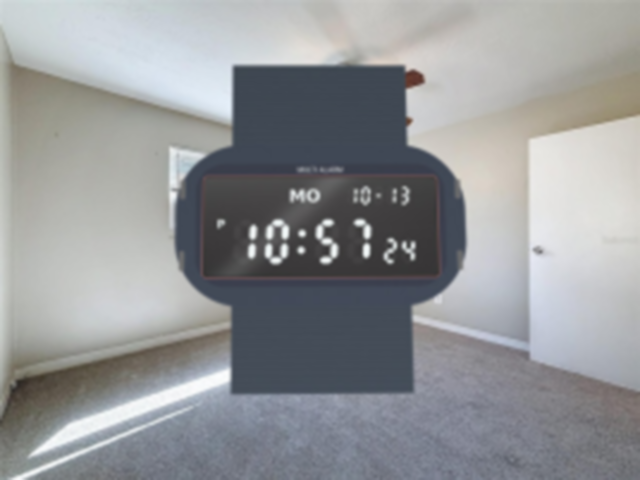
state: 10:57:24
